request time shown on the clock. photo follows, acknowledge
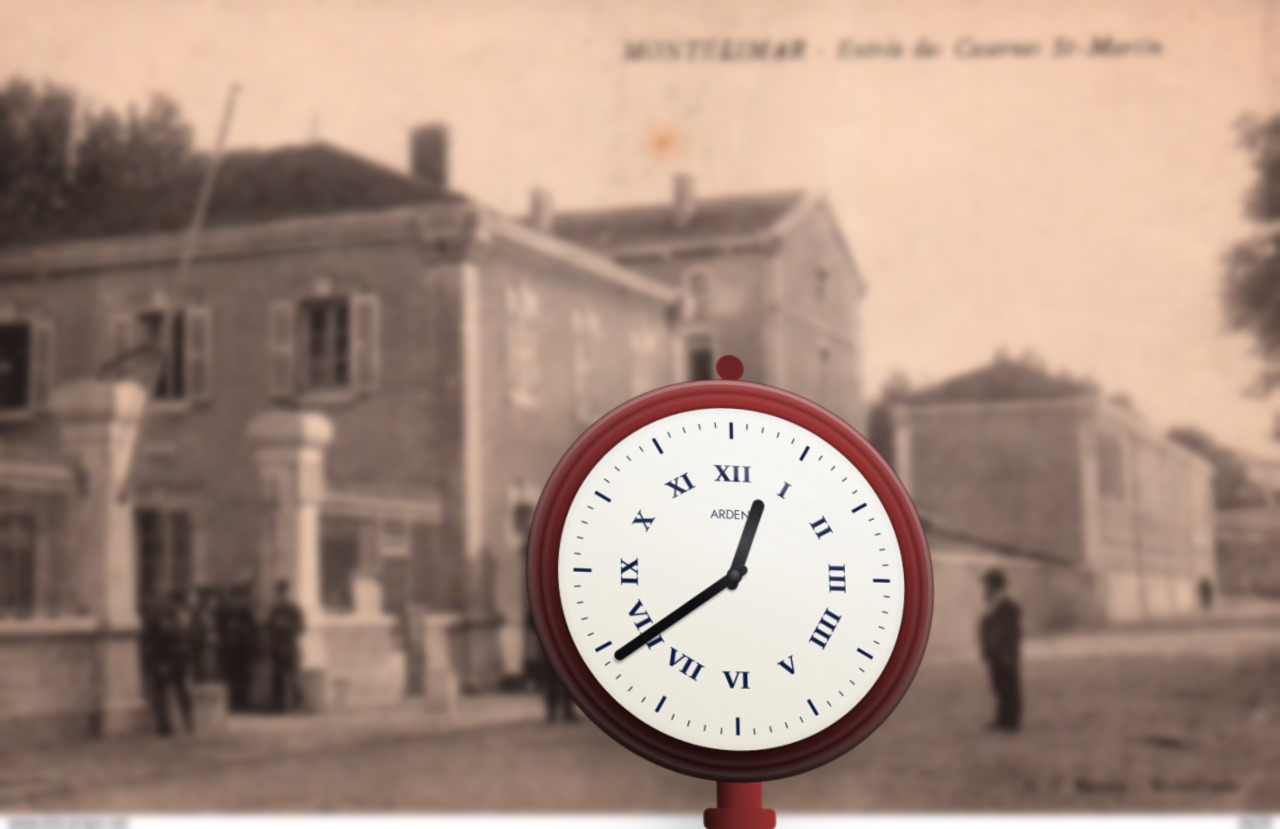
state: 12:39
